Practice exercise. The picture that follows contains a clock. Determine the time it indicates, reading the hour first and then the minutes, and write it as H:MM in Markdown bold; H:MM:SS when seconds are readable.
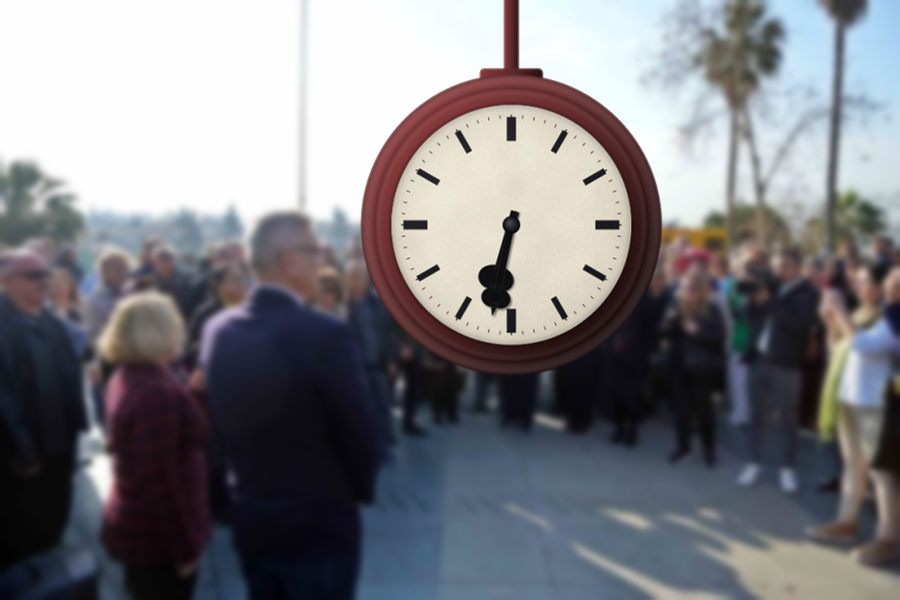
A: **6:32**
